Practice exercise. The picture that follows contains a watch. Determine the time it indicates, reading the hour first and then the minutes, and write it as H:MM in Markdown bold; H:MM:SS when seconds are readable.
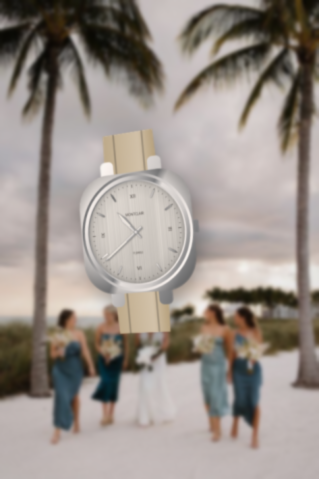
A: **10:39**
